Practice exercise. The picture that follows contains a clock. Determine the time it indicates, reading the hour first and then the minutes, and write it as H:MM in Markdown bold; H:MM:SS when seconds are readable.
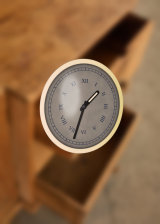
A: **1:33**
